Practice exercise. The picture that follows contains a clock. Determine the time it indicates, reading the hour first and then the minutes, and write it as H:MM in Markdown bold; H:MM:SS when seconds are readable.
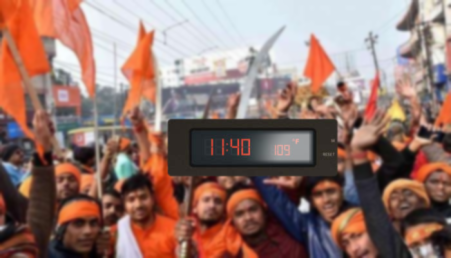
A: **11:40**
